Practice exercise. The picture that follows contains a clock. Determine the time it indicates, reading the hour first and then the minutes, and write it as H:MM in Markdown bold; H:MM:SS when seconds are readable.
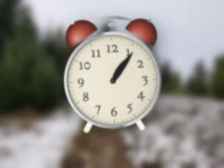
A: **1:06**
